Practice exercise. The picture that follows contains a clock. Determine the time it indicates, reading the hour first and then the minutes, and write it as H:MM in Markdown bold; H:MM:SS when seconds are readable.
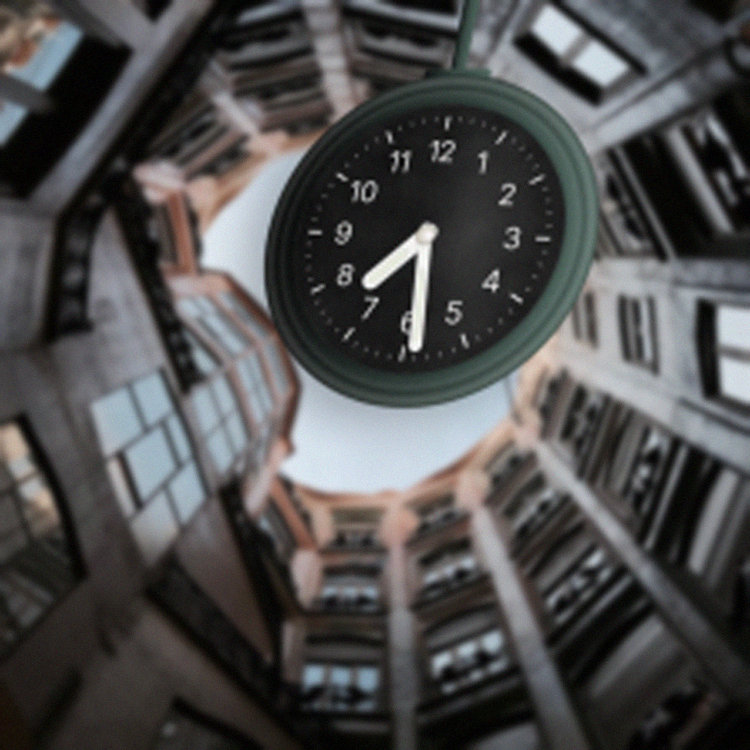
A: **7:29**
